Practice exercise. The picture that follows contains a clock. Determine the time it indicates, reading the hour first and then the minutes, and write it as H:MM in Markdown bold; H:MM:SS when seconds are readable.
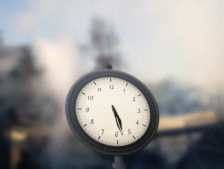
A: **5:28**
